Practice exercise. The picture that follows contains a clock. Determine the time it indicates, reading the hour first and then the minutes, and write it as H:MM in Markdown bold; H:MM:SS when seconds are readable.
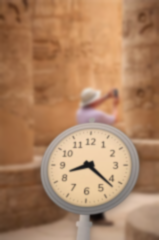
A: **8:22**
